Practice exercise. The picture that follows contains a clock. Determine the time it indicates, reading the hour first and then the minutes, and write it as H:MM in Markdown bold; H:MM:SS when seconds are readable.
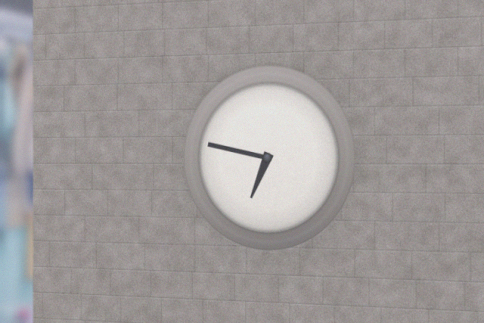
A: **6:47**
